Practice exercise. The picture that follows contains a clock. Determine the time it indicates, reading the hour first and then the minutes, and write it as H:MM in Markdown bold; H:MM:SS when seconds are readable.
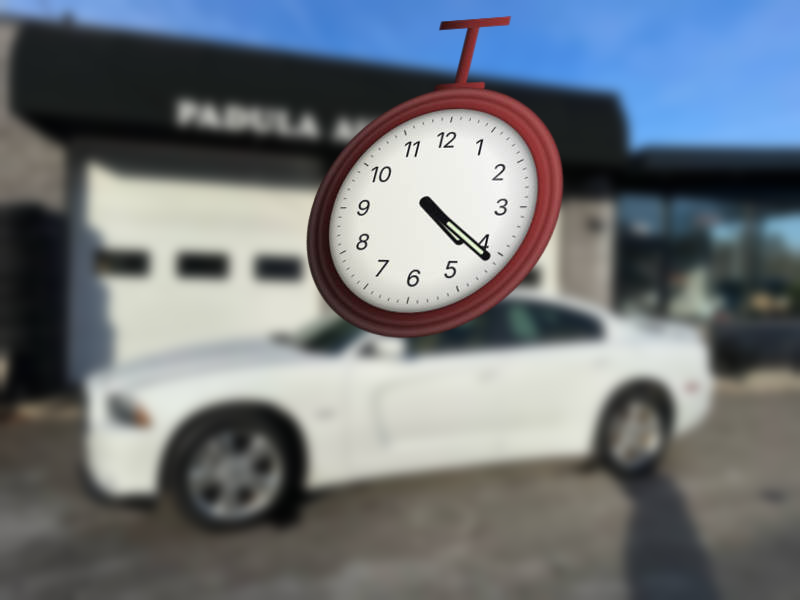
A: **4:21**
